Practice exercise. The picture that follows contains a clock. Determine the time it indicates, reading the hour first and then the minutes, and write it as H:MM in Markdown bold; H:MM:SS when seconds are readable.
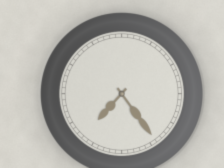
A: **7:24**
